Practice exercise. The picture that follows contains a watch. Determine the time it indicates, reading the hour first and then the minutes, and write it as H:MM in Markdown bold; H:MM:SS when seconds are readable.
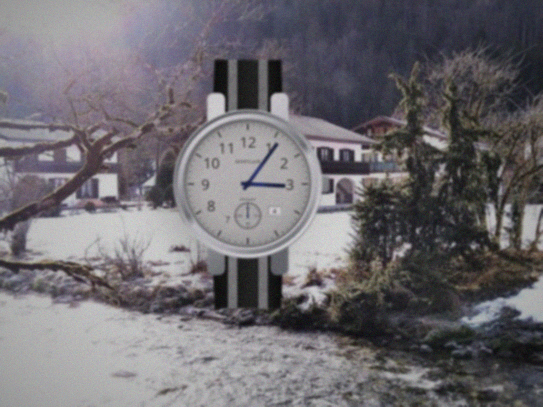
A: **3:06**
